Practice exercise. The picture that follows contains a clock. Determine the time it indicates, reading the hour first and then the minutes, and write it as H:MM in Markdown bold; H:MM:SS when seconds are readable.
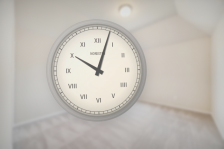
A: **10:03**
